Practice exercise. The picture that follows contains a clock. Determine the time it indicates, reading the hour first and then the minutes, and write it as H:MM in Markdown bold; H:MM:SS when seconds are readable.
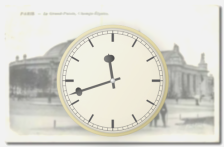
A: **11:42**
